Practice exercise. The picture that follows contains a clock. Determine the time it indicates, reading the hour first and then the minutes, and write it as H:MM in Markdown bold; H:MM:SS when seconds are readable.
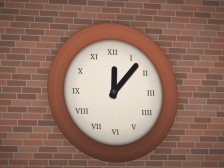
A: **12:07**
